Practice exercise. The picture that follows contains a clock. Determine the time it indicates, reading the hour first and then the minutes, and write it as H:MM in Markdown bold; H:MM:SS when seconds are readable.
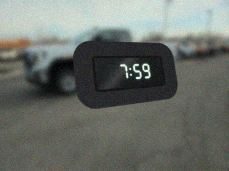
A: **7:59**
